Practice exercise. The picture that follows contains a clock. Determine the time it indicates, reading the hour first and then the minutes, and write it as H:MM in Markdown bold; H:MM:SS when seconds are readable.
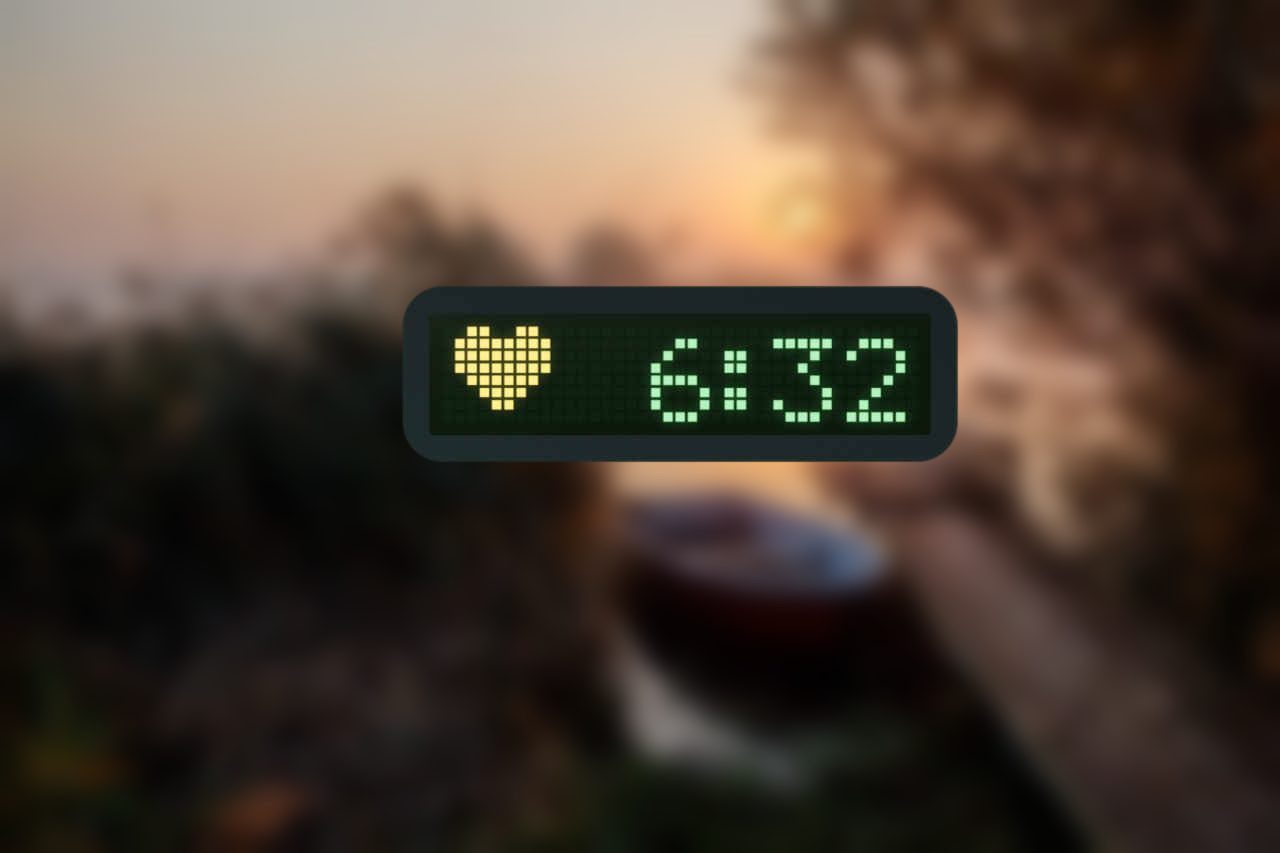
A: **6:32**
